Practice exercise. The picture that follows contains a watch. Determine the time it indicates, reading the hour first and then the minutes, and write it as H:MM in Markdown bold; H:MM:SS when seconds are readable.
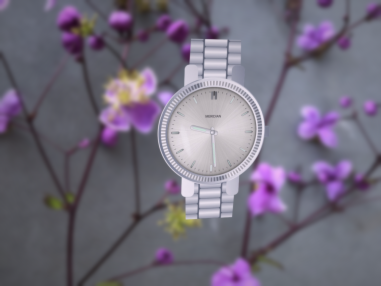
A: **9:29**
